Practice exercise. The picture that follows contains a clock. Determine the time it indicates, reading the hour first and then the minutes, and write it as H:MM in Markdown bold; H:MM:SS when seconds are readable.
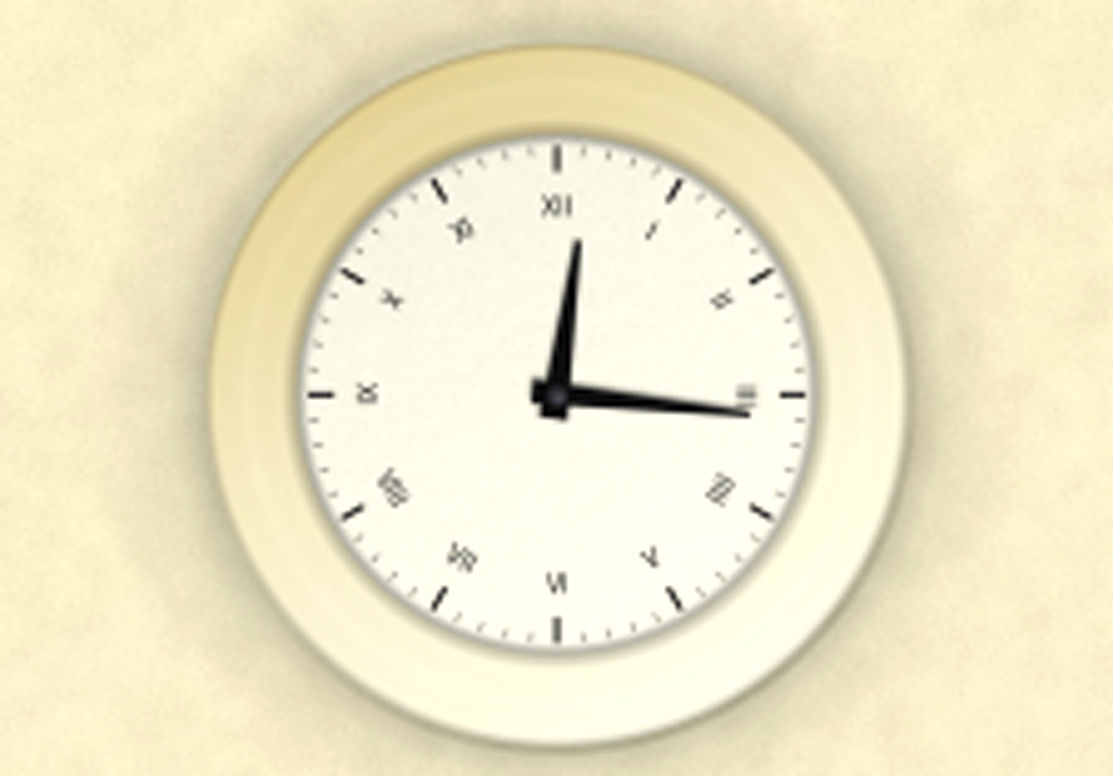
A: **12:16**
